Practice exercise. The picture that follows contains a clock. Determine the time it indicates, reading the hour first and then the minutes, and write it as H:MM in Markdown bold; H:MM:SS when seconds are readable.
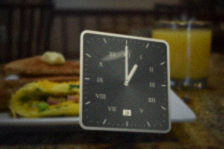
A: **1:00**
